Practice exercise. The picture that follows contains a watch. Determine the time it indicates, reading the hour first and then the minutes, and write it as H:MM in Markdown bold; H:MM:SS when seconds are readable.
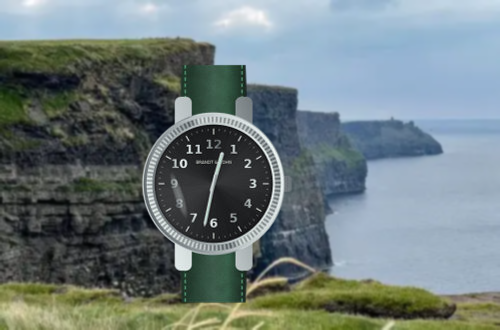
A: **12:32**
